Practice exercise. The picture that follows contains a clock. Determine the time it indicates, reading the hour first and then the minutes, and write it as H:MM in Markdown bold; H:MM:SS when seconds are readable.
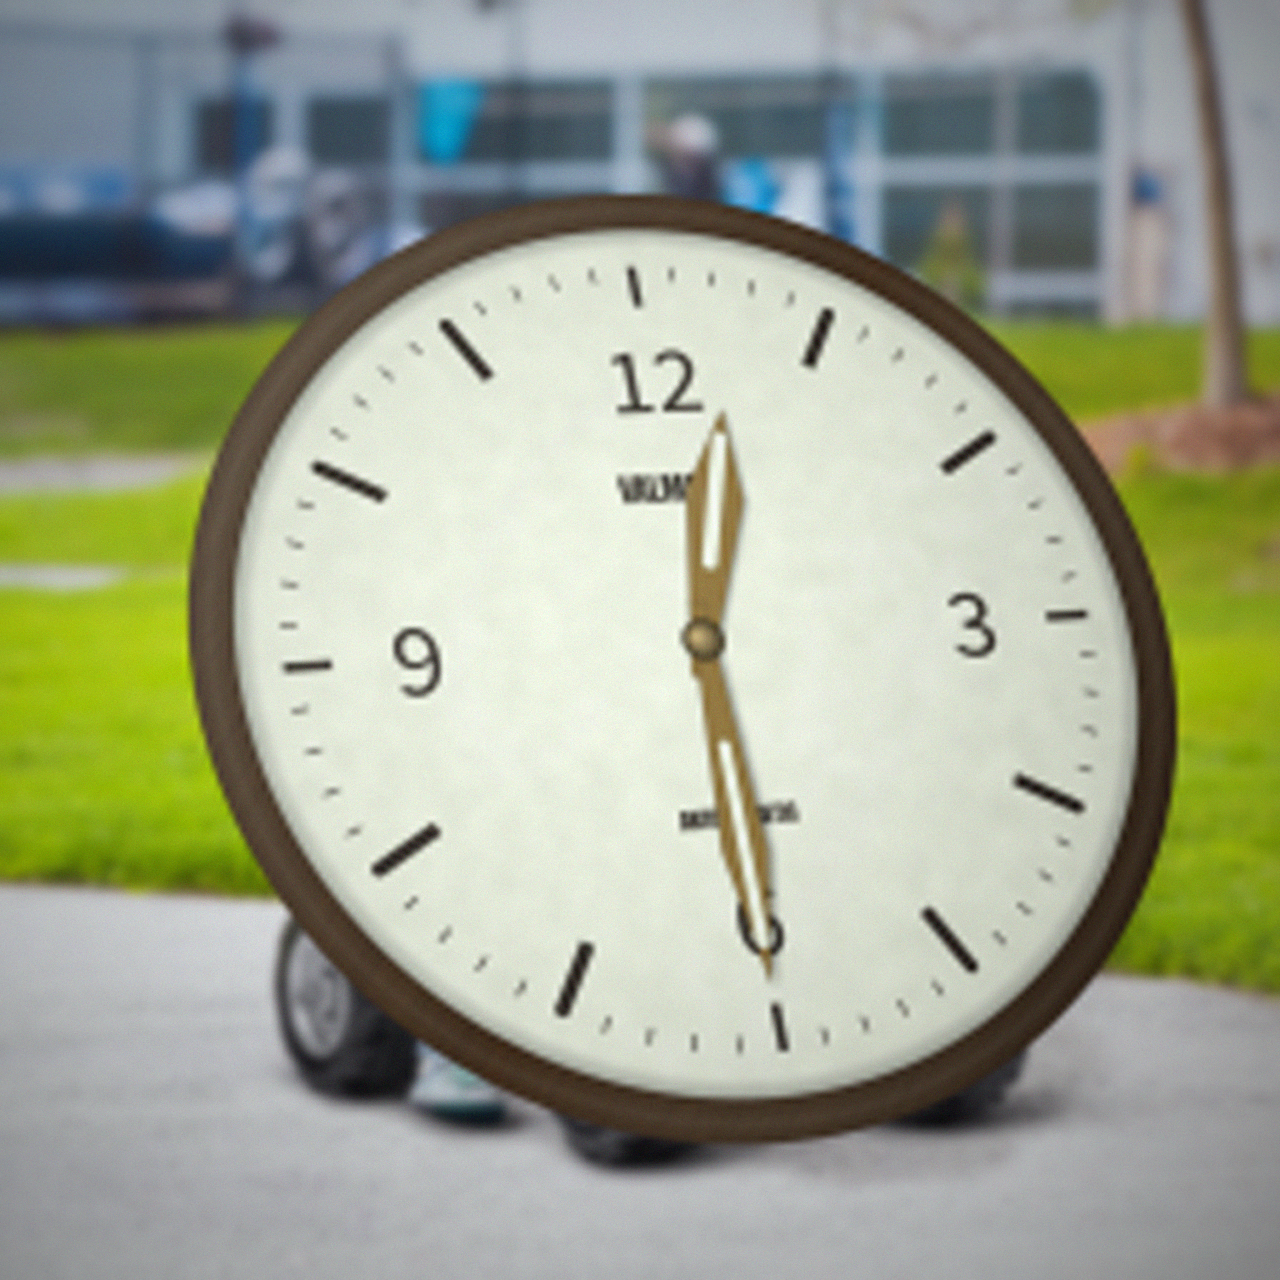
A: **12:30**
